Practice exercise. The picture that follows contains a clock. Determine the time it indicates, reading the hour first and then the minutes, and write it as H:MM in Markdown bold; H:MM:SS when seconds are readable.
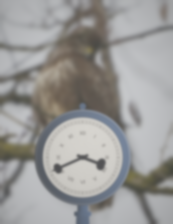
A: **3:41**
